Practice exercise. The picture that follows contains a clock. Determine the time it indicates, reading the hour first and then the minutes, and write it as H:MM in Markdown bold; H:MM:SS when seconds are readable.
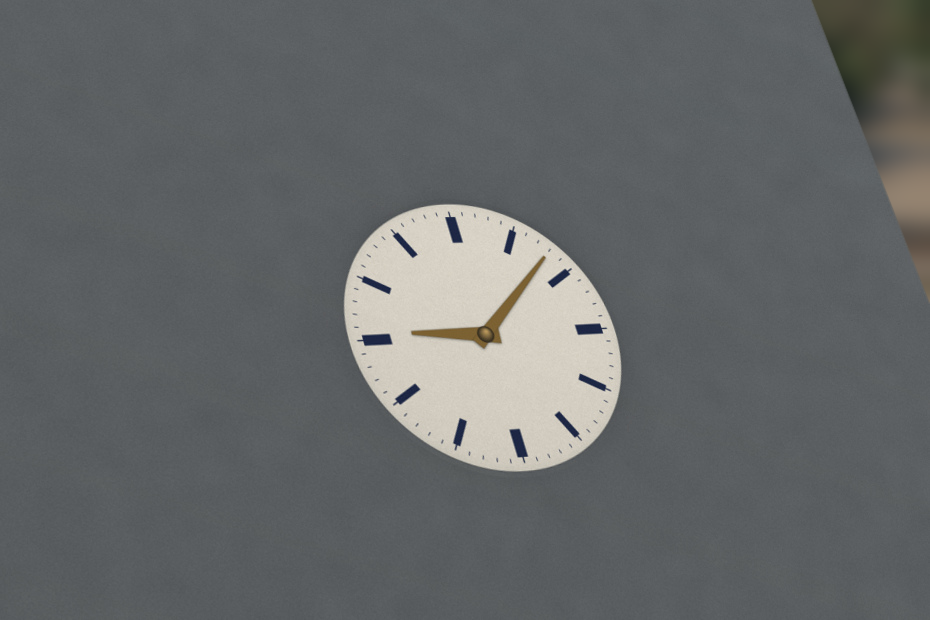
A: **9:08**
